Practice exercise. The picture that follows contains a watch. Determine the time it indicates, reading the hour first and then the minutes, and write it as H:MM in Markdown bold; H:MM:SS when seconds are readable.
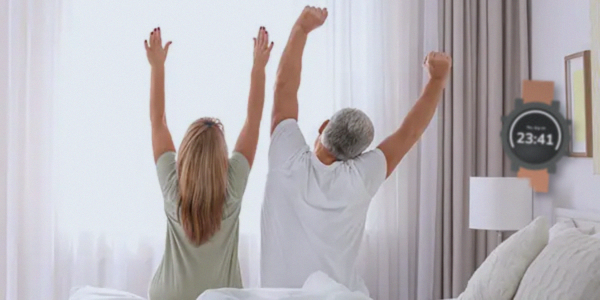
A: **23:41**
